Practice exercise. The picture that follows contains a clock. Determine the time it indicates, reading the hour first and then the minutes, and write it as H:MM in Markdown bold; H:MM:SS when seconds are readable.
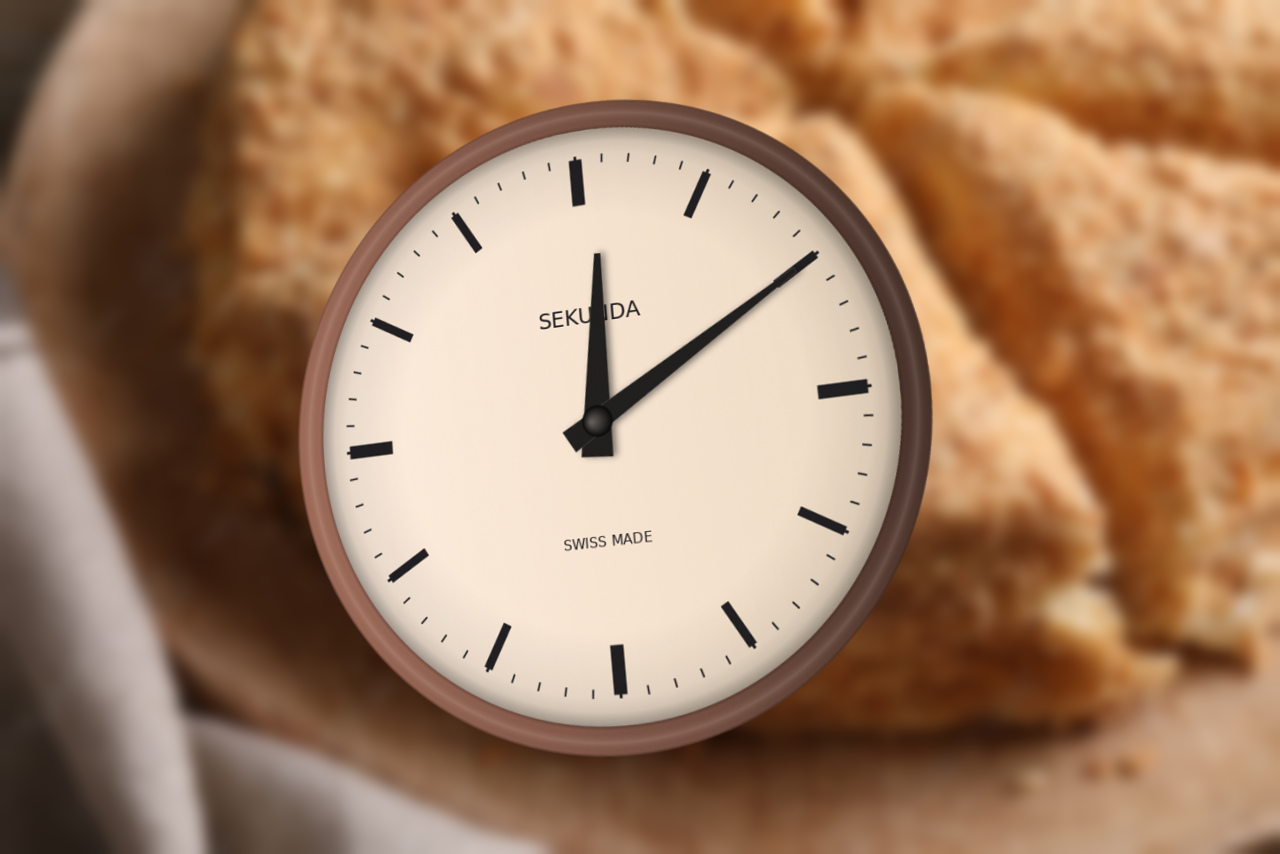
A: **12:10**
